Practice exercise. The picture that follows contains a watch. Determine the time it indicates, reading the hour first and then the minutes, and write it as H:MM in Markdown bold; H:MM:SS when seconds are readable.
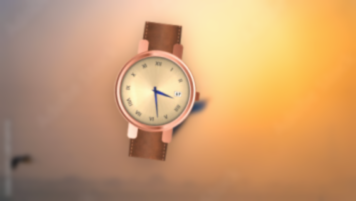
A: **3:28**
